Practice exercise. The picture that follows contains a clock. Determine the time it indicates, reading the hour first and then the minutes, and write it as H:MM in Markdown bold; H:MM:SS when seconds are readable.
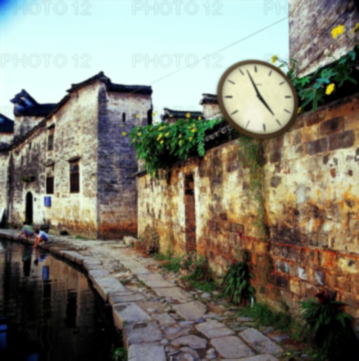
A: **4:57**
